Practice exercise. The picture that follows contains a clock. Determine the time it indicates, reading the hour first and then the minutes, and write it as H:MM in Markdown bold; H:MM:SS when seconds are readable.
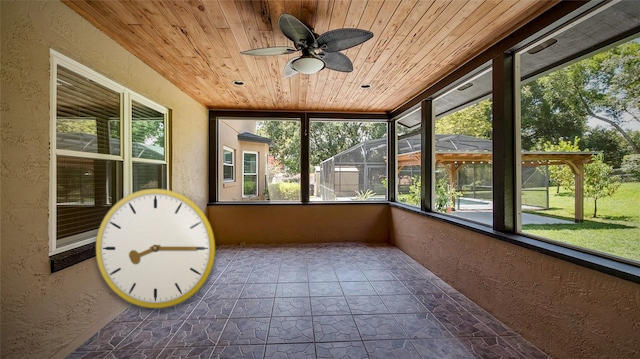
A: **8:15**
